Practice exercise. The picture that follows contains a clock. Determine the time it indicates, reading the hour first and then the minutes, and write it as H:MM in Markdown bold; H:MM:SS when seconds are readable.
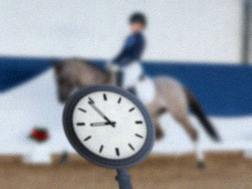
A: **8:54**
